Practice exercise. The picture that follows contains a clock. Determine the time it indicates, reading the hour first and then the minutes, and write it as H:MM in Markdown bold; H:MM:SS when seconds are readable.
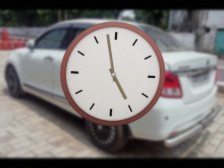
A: **4:58**
